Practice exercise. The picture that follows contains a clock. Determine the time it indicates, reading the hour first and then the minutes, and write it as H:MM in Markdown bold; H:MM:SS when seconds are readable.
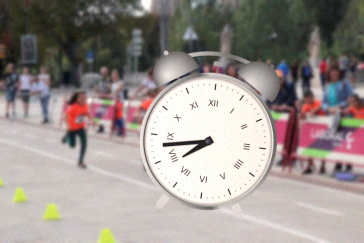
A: **7:43**
